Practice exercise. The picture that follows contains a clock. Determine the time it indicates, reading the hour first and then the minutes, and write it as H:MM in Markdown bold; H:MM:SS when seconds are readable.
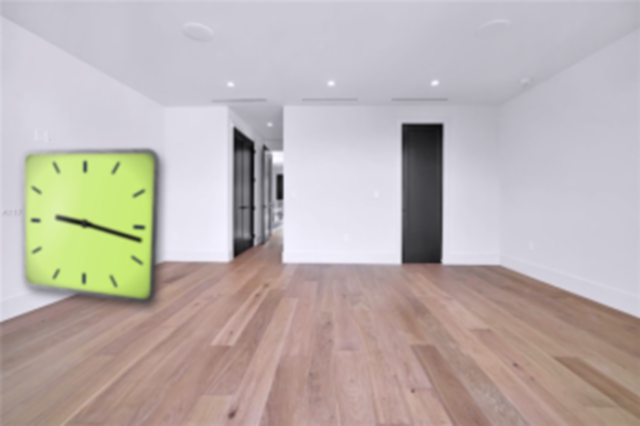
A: **9:17**
